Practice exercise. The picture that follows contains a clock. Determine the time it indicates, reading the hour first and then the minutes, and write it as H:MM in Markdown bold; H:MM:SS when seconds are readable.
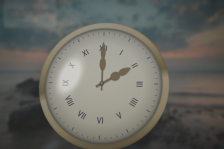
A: **2:00**
